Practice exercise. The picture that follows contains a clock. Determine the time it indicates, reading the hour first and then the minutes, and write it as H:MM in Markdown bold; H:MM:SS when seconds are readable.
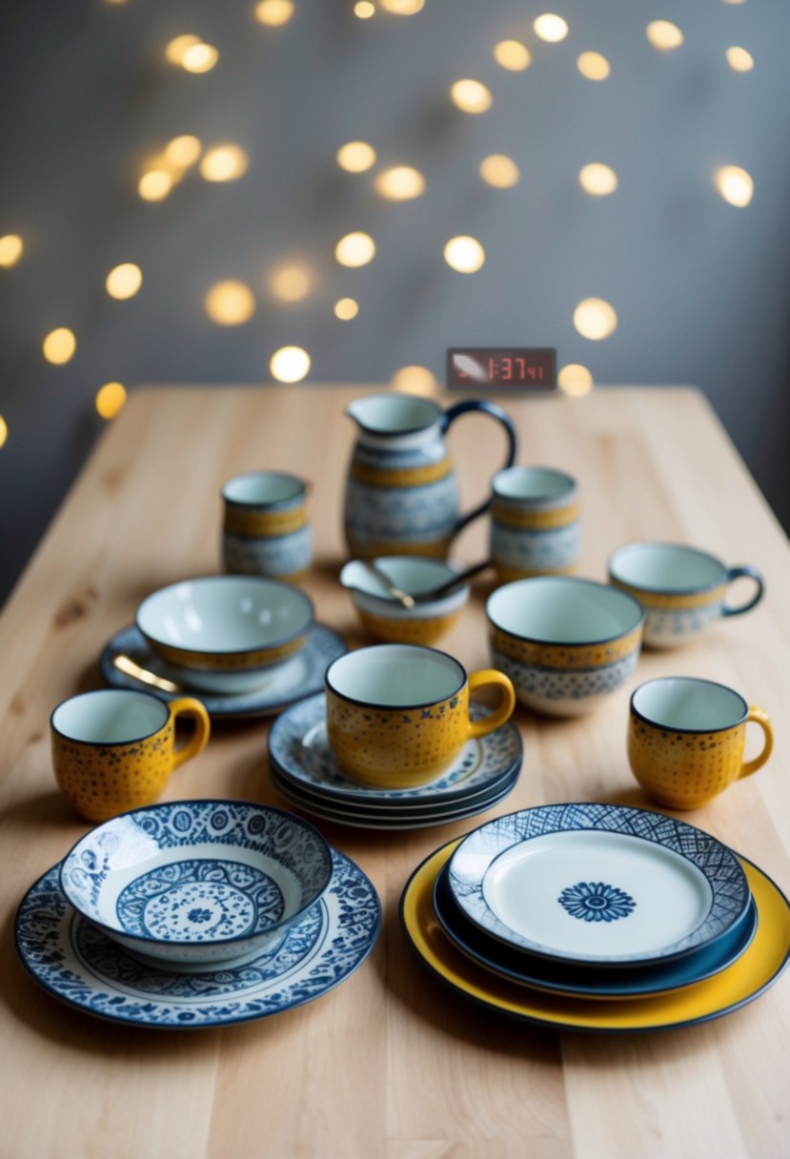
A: **1:37**
